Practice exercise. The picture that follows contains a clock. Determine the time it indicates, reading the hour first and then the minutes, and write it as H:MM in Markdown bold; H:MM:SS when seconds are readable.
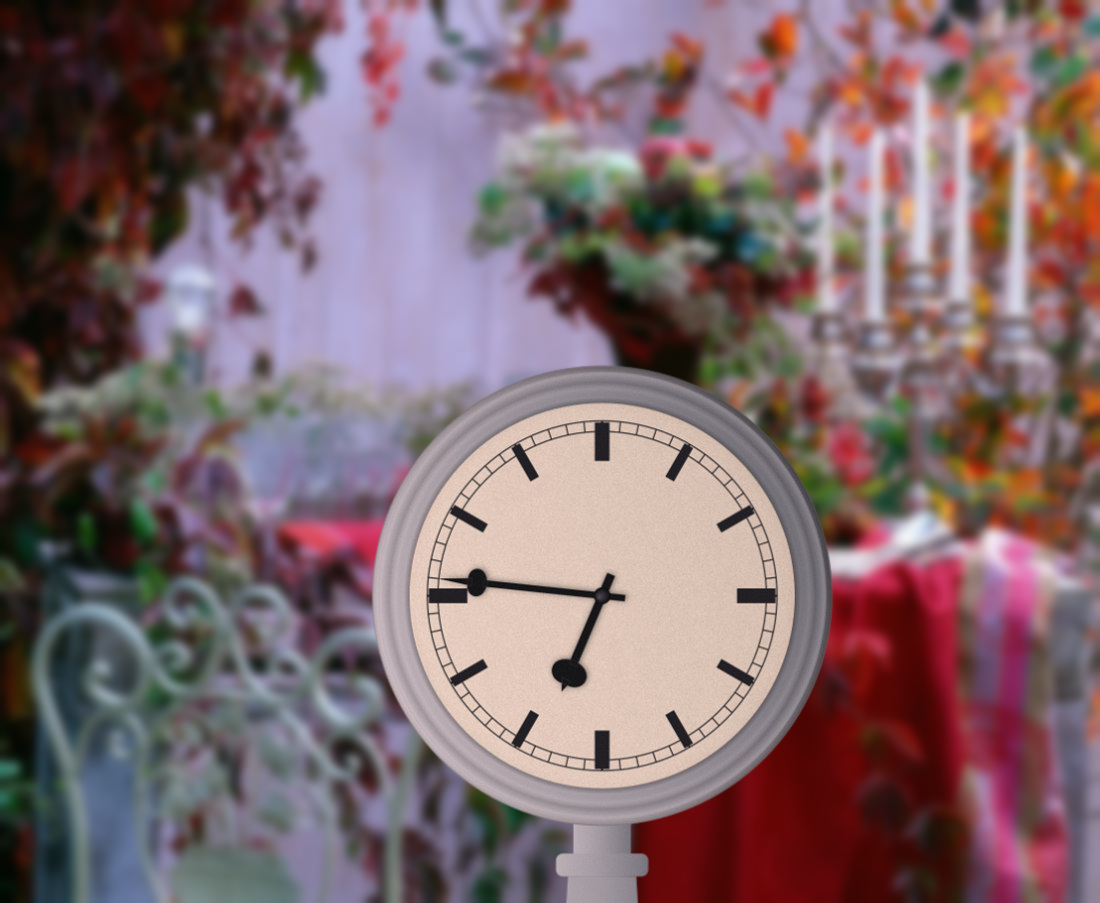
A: **6:46**
